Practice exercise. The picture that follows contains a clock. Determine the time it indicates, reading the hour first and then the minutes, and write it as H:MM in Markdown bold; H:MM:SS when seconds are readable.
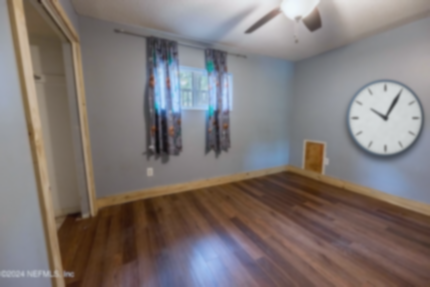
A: **10:05**
